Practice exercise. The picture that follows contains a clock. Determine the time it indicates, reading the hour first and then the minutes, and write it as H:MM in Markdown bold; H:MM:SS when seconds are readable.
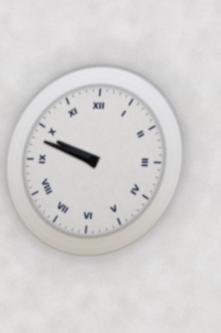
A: **9:48**
